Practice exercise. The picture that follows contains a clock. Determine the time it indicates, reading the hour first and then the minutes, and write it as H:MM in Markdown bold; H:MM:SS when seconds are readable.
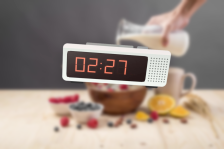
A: **2:27**
